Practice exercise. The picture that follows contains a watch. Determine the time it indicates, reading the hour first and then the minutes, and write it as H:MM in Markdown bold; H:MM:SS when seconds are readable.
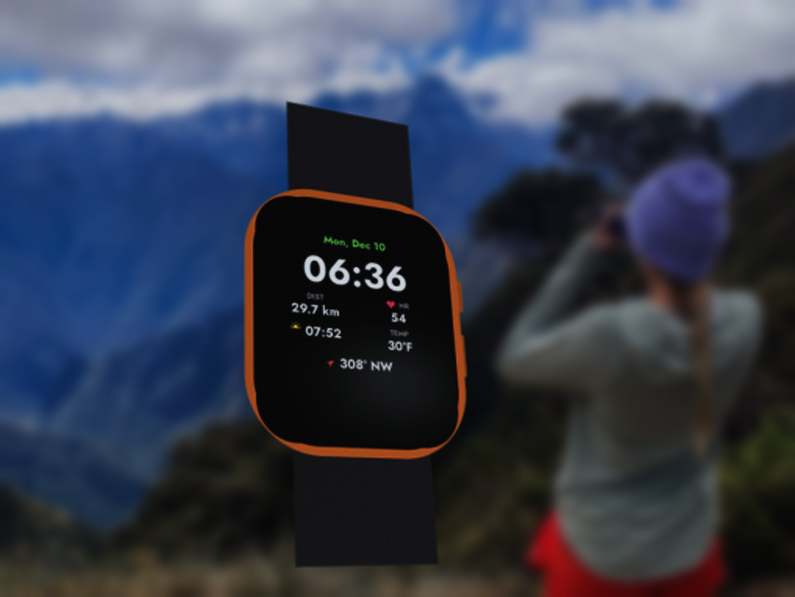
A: **6:36**
